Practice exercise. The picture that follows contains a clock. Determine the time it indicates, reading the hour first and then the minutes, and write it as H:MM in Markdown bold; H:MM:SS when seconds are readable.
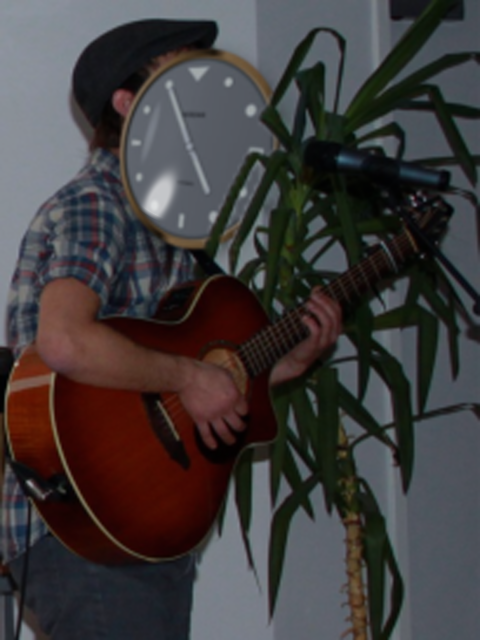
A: **4:55**
